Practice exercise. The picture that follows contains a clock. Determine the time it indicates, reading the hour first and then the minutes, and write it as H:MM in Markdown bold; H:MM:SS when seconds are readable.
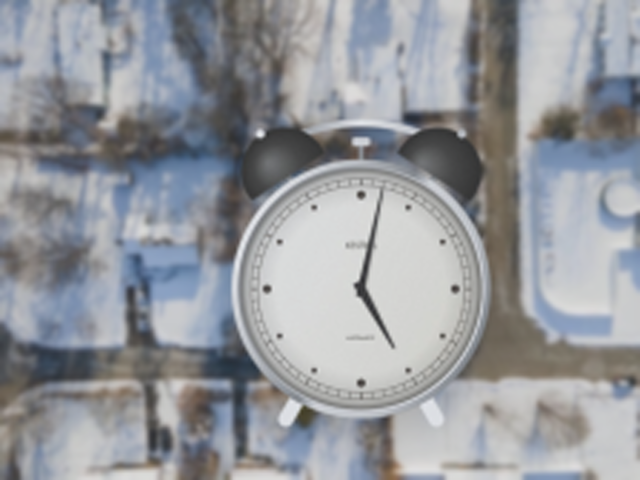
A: **5:02**
